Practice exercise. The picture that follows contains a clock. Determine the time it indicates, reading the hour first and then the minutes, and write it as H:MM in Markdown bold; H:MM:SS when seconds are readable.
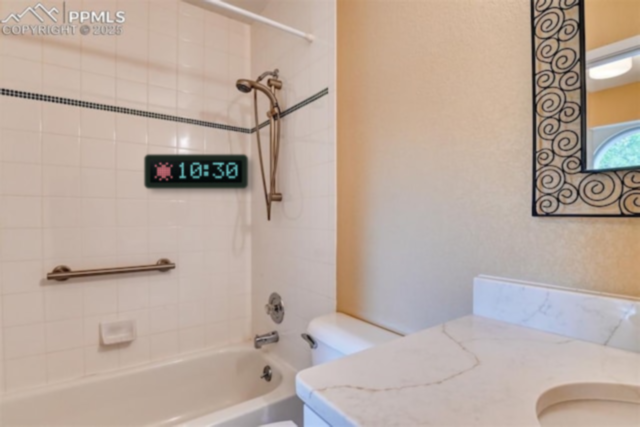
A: **10:30**
